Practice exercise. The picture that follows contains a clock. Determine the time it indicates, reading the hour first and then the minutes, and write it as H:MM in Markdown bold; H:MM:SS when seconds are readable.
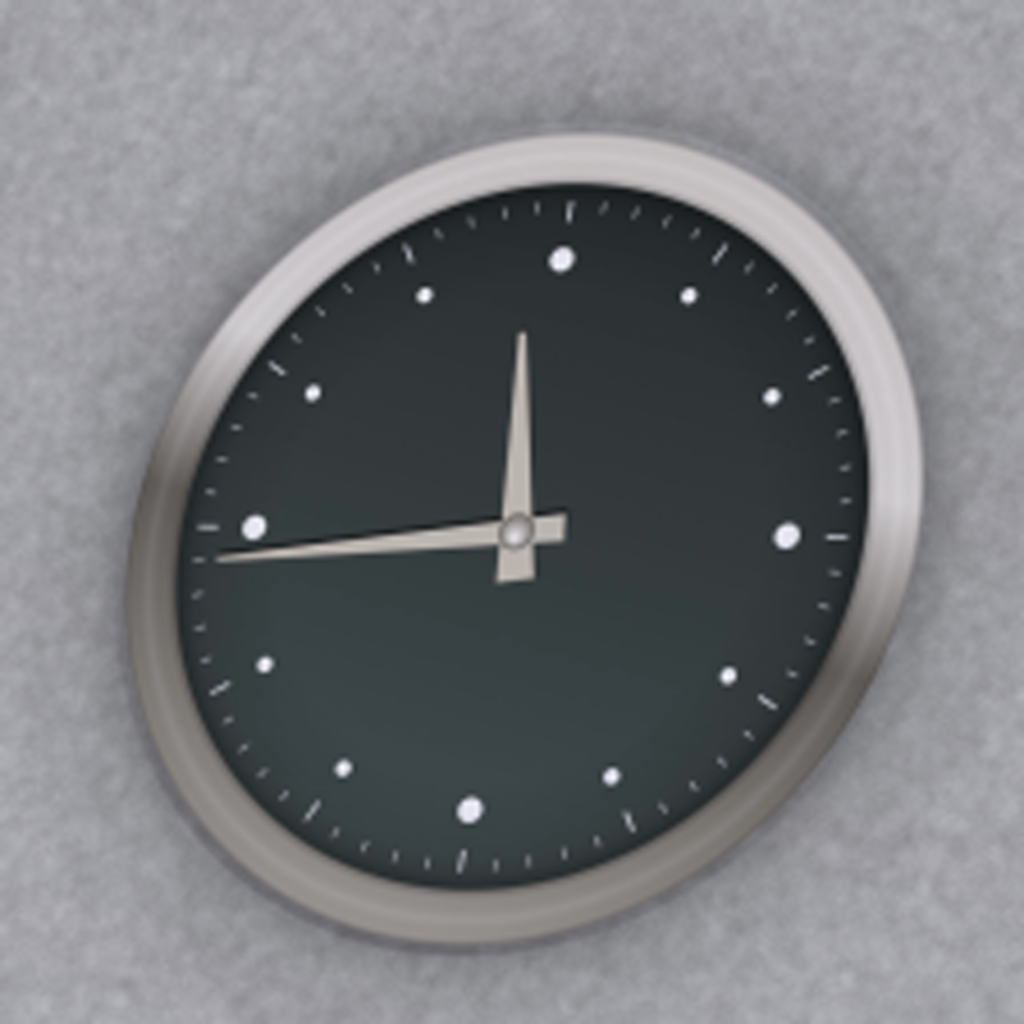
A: **11:44**
